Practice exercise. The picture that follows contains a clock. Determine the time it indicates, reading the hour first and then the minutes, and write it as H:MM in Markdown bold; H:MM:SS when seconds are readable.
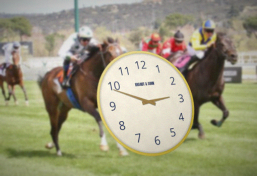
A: **2:49**
